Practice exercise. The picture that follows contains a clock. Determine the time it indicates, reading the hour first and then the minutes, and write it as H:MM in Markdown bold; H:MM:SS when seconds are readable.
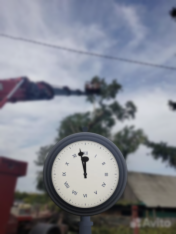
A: **11:58**
